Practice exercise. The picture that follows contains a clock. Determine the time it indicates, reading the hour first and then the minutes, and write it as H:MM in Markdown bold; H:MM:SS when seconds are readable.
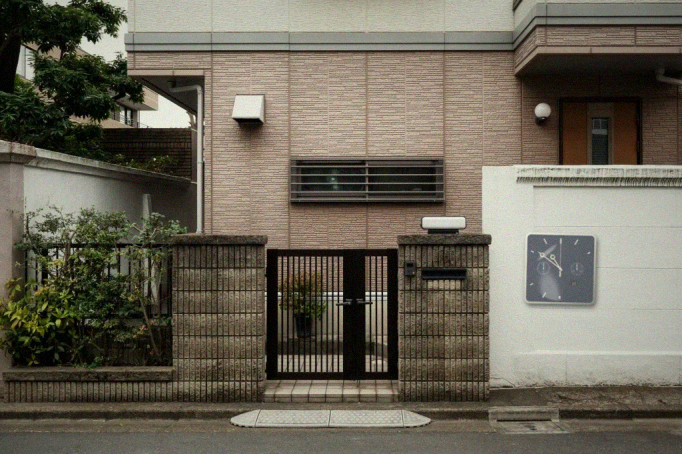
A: **10:51**
